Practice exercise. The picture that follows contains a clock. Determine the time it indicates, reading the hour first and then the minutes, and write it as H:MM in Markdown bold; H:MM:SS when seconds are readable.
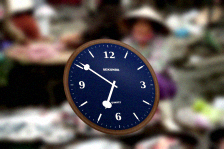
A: **6:51**
